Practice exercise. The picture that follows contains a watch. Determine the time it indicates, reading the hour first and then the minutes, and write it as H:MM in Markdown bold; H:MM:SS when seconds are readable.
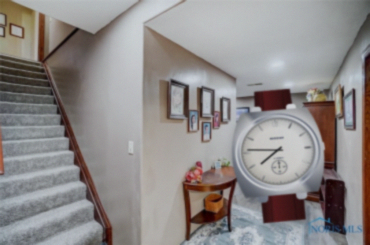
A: **7:46**
